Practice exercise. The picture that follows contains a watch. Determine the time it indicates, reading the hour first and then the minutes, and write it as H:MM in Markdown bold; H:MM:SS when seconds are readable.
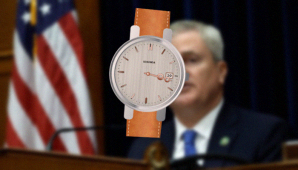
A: **3:17**
